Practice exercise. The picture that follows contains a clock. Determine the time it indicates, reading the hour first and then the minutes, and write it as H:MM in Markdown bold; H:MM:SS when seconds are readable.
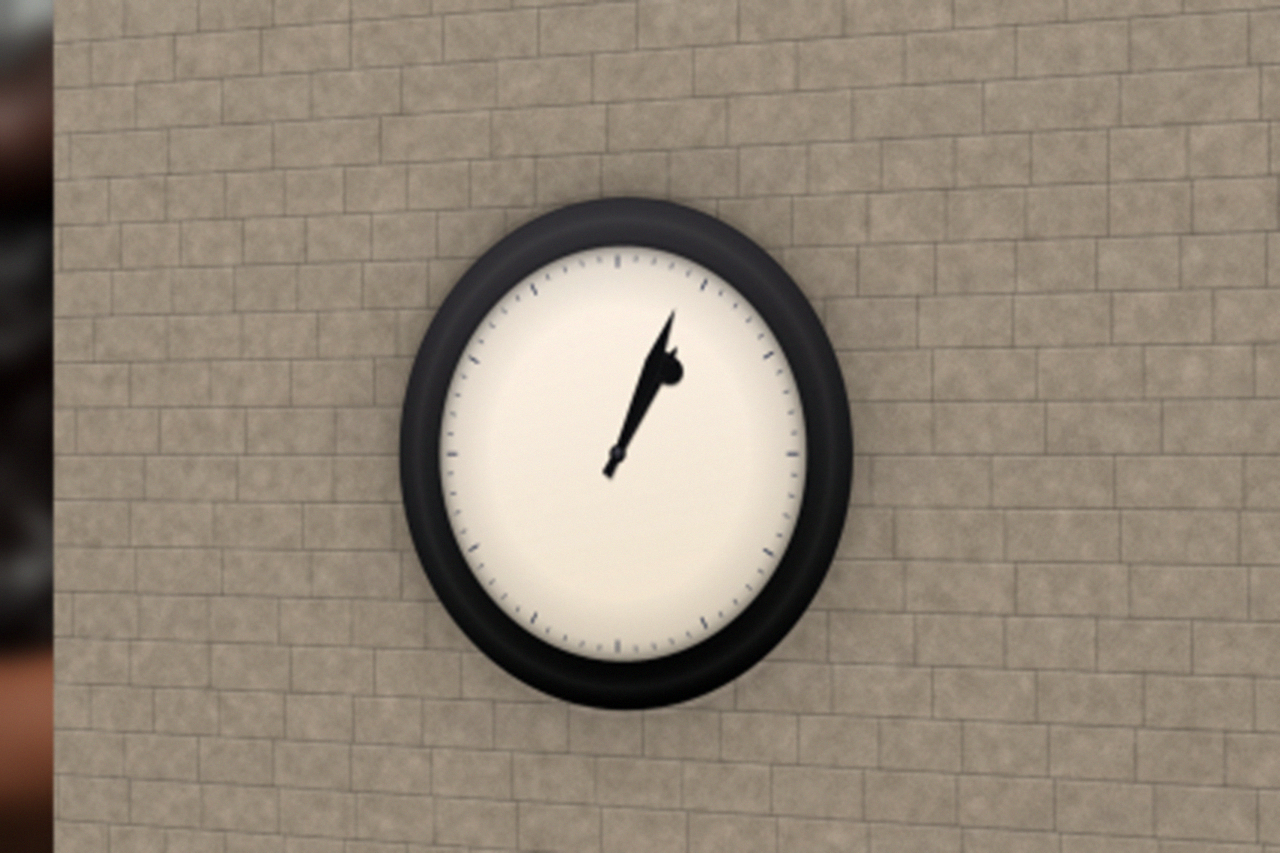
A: **1:04**
